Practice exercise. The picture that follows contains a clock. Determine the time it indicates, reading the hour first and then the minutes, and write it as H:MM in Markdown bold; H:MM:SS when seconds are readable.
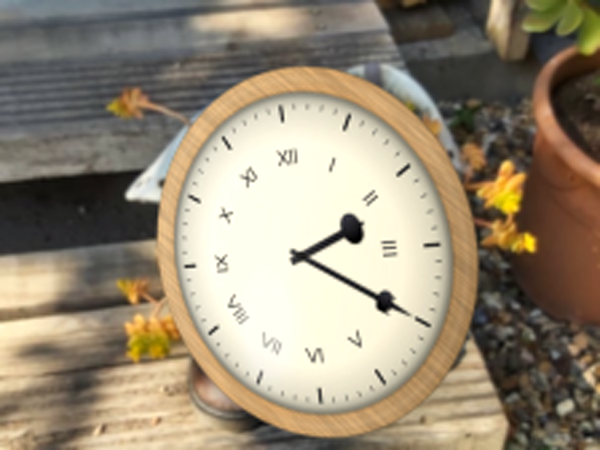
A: **2:20**
